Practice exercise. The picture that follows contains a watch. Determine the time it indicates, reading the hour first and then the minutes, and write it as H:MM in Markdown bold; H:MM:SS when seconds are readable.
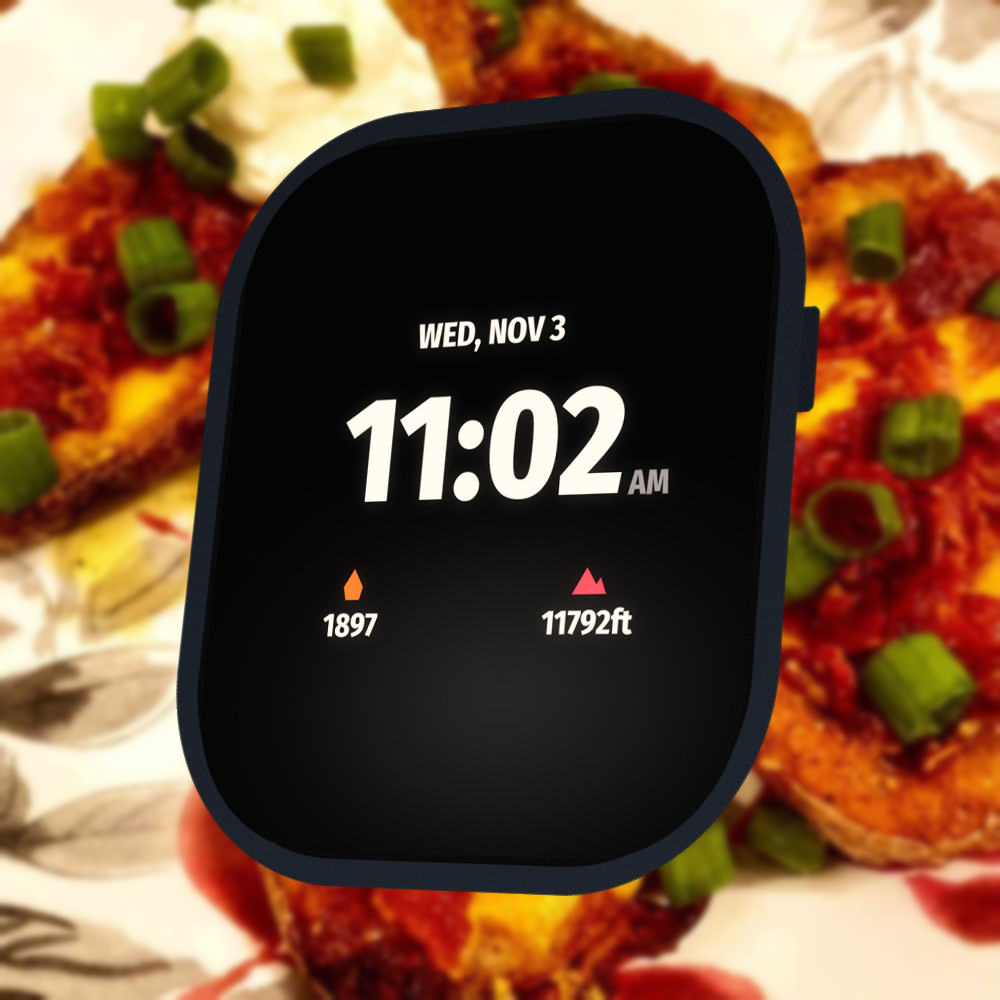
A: **11:02**
